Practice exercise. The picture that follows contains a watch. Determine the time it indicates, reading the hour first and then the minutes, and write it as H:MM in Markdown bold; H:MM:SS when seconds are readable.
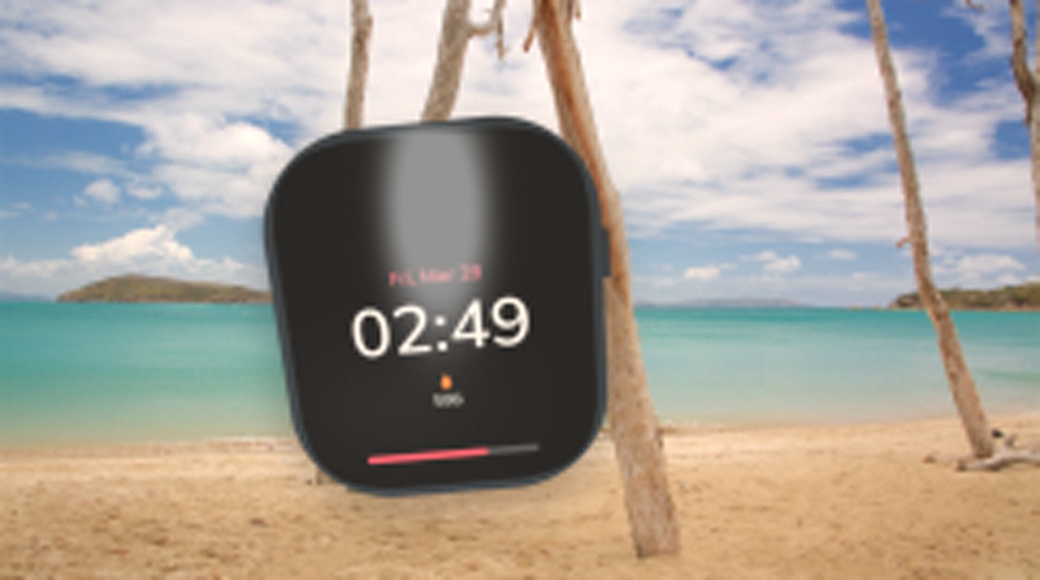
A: **2:49**
